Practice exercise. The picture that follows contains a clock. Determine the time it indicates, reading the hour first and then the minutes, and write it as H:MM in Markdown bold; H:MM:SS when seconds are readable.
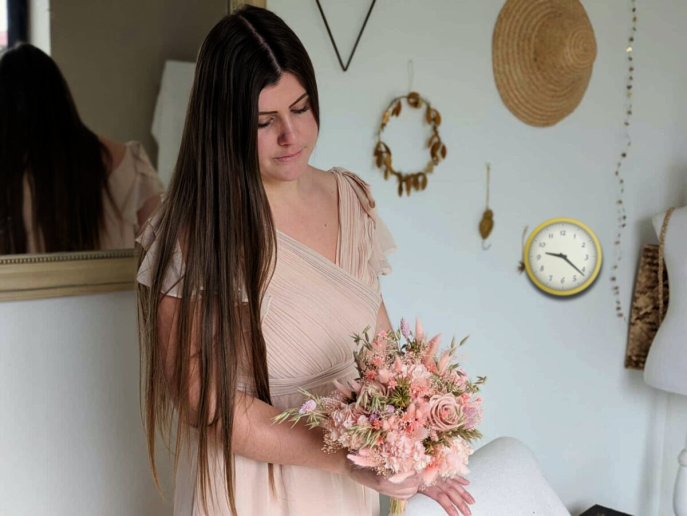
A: **9:22**
